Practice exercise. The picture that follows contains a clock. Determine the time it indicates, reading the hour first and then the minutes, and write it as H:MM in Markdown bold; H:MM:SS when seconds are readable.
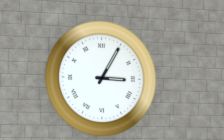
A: **3:05**
